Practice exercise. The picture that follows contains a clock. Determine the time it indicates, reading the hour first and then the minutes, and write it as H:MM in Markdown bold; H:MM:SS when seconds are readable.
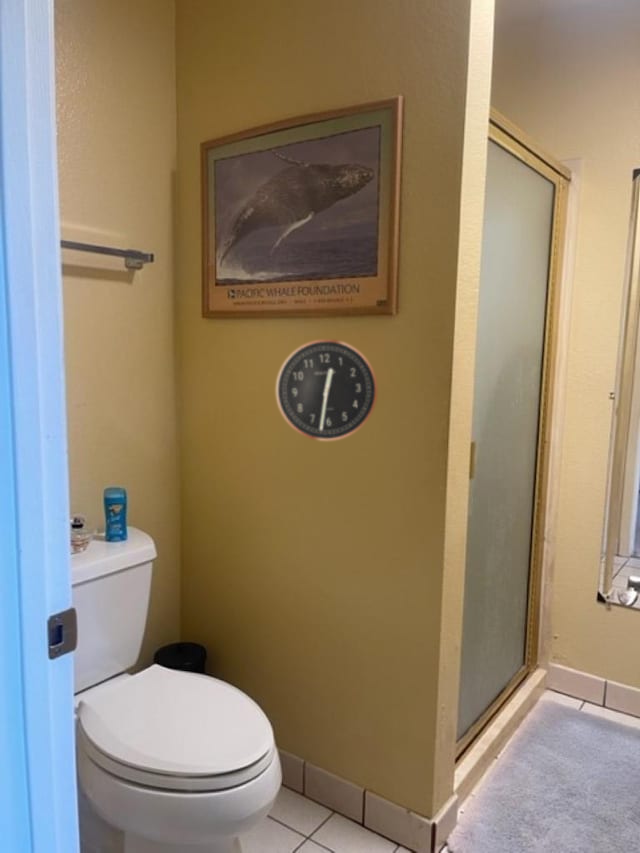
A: **12:32**
